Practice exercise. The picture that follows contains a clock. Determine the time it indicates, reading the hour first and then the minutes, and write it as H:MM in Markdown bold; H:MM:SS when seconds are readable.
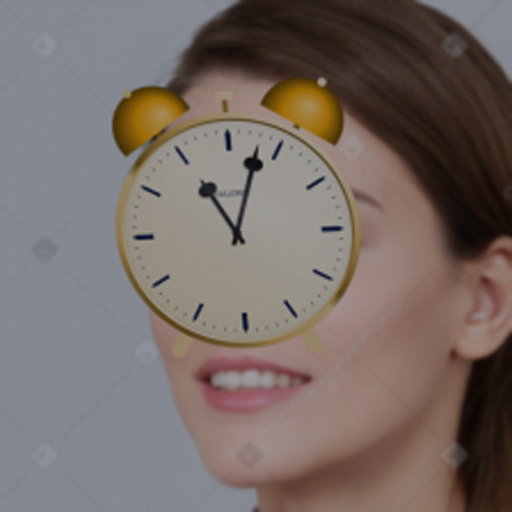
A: **11:03**
